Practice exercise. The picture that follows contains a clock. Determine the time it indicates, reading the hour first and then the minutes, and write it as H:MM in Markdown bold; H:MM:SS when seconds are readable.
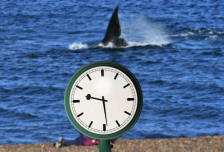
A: **9:29**
